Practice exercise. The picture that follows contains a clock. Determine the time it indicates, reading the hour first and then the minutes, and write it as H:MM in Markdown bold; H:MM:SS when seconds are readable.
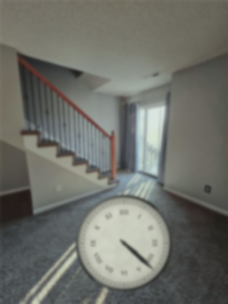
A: **4:22**
